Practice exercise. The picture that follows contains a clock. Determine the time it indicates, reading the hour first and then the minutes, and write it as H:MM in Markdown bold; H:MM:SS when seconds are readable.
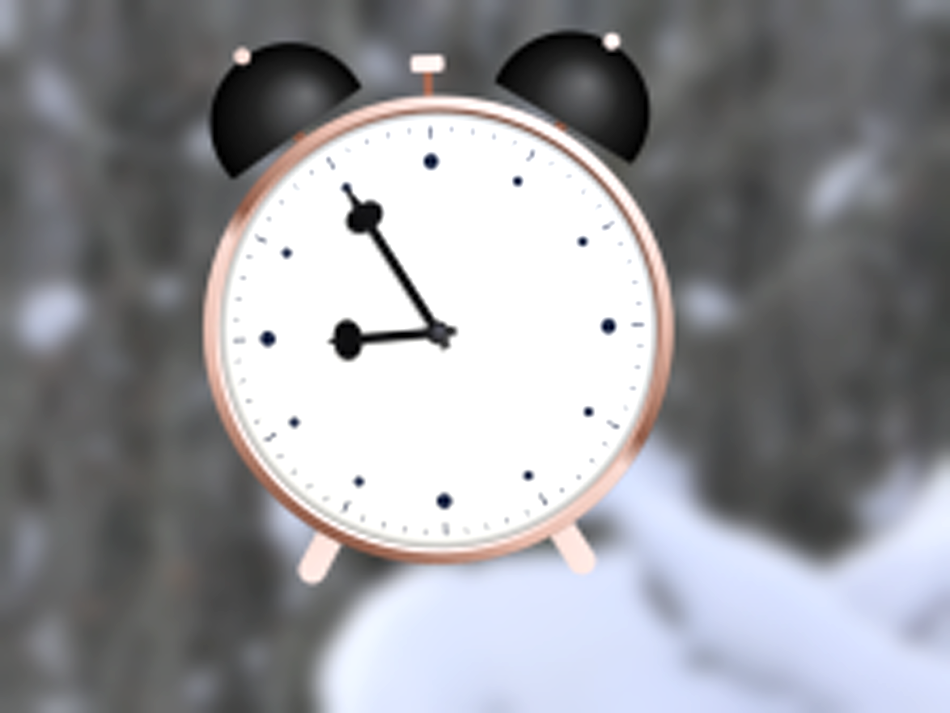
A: **8:55**
